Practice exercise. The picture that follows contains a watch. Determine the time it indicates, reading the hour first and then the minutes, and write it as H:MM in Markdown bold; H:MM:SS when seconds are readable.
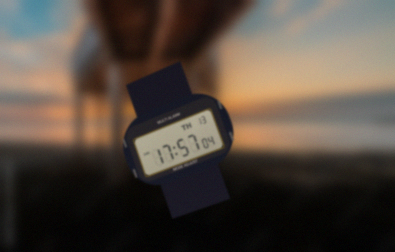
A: **17:57**
